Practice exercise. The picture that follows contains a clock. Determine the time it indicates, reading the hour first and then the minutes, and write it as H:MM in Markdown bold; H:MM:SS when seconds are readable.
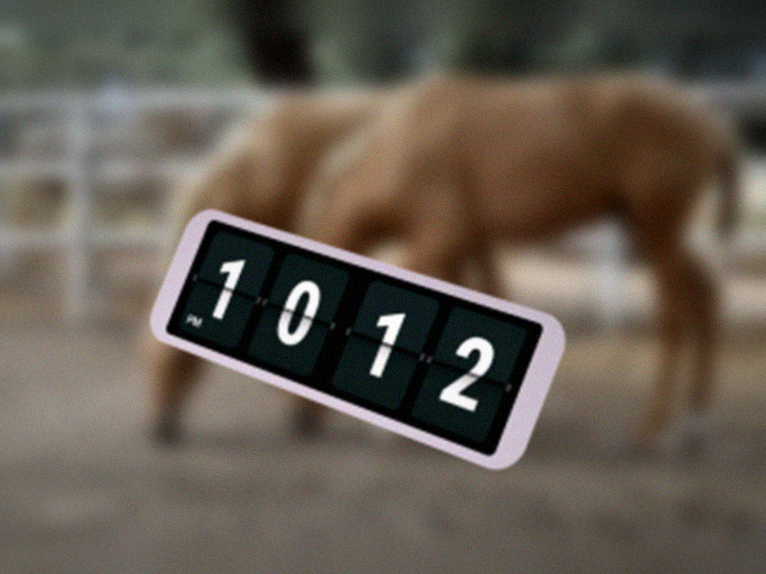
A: **10:12**
